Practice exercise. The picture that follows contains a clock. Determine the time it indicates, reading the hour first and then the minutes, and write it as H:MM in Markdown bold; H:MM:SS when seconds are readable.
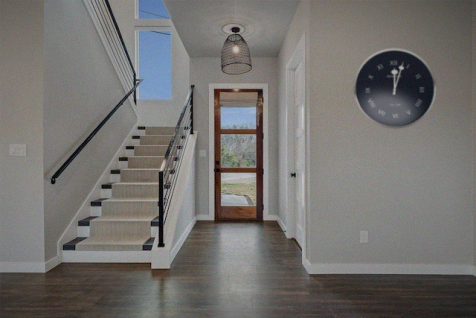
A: **12:03**
